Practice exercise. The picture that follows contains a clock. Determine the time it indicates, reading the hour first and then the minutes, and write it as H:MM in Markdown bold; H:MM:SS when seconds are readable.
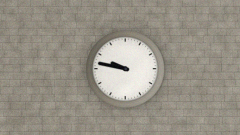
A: **9:47**
